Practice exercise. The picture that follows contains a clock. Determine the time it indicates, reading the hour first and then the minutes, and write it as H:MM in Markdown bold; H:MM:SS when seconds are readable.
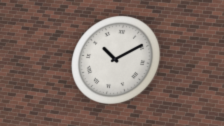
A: **10:09**
